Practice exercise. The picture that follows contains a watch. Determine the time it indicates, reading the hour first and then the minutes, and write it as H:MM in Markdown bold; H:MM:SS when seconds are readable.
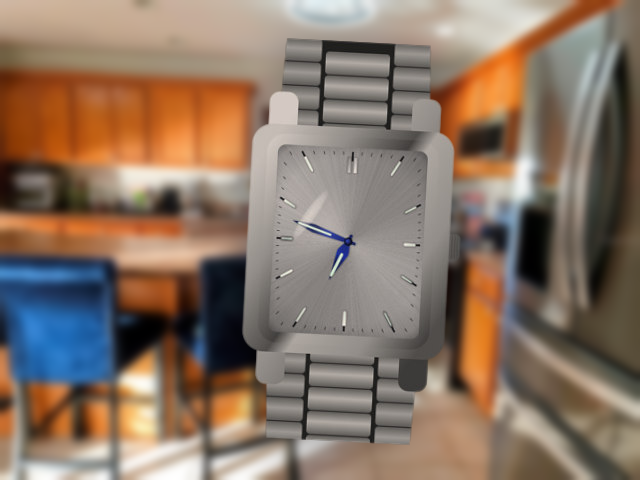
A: **6:48**
